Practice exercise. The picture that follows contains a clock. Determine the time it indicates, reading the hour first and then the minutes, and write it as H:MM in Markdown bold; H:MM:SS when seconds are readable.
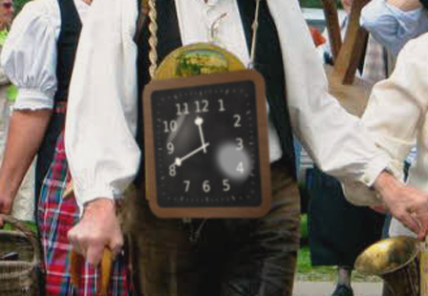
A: **11:41**
